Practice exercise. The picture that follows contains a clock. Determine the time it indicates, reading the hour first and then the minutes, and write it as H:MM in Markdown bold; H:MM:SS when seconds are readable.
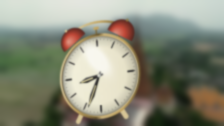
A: **8:34**
